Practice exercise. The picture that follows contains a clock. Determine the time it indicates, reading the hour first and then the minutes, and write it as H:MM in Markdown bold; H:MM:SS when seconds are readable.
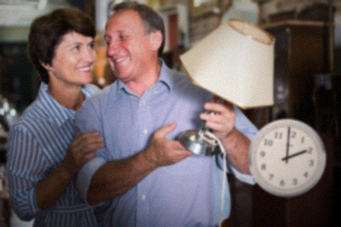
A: **1:59**
